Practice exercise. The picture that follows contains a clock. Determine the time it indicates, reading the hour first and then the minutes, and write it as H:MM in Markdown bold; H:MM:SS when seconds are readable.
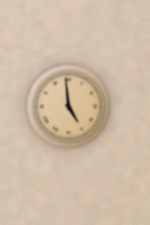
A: **4:59**
